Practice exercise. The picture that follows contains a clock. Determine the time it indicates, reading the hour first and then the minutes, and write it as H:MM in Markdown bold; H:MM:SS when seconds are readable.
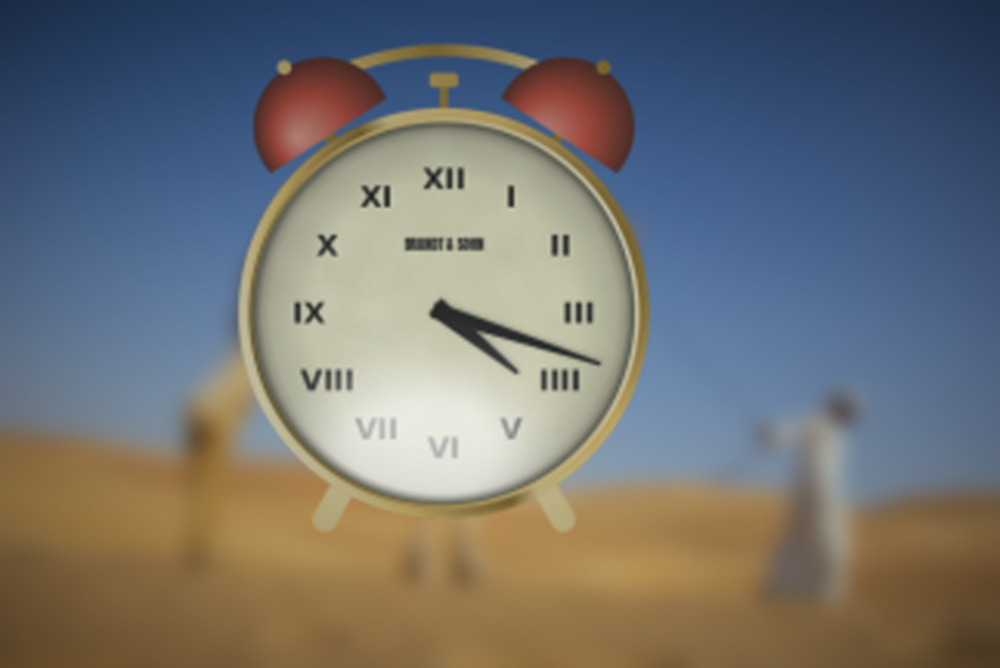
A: **4:18**
